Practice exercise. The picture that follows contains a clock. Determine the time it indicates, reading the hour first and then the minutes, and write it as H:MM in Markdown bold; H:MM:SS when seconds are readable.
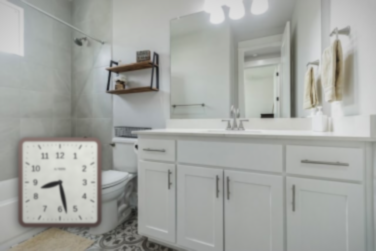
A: **8:28**
